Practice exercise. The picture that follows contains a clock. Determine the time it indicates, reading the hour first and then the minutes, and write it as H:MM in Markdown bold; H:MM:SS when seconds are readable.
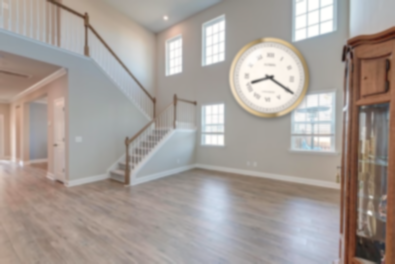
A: **8:20**
